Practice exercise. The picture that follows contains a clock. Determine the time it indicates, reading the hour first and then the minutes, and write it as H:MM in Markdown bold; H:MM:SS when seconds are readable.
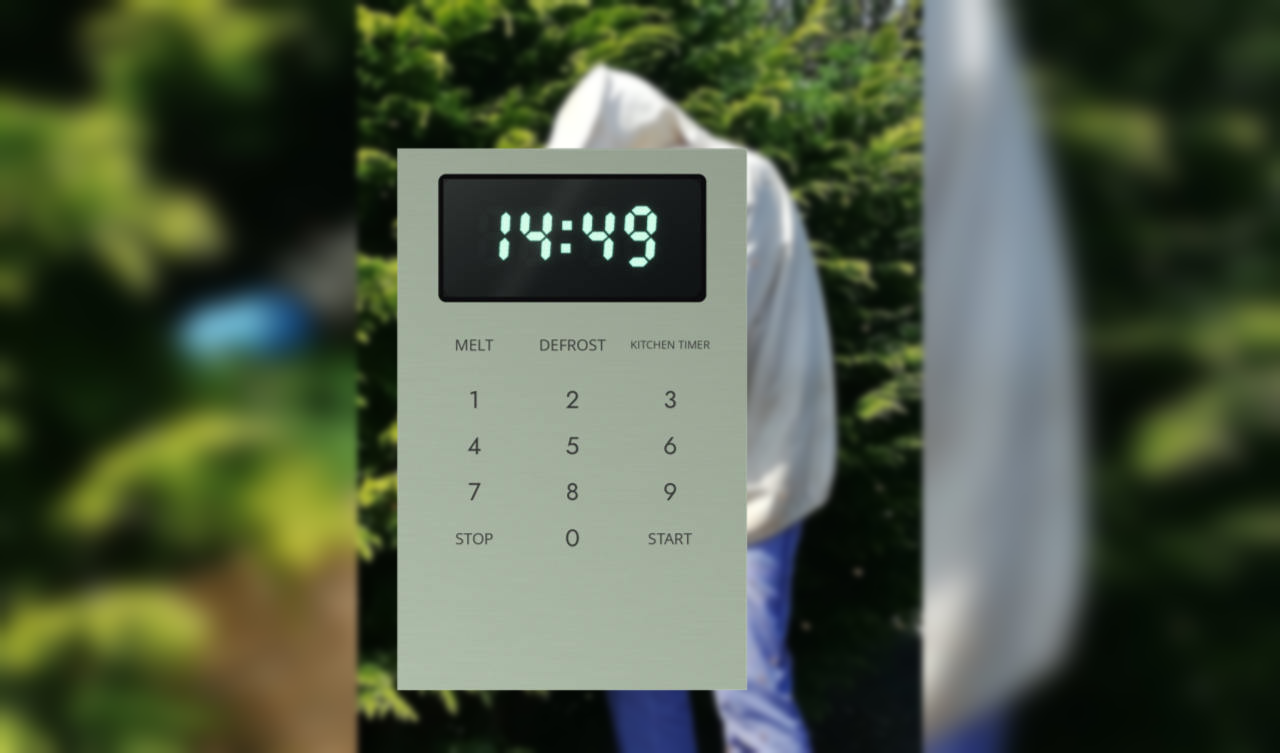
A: **14:49**
